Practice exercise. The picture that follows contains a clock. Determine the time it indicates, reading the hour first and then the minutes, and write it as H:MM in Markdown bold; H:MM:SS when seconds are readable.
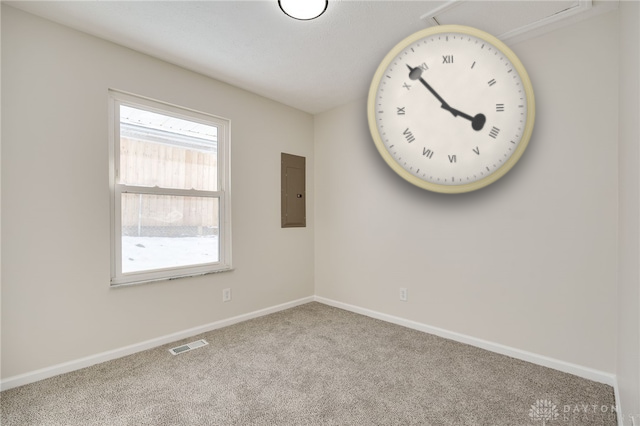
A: **3:53**
